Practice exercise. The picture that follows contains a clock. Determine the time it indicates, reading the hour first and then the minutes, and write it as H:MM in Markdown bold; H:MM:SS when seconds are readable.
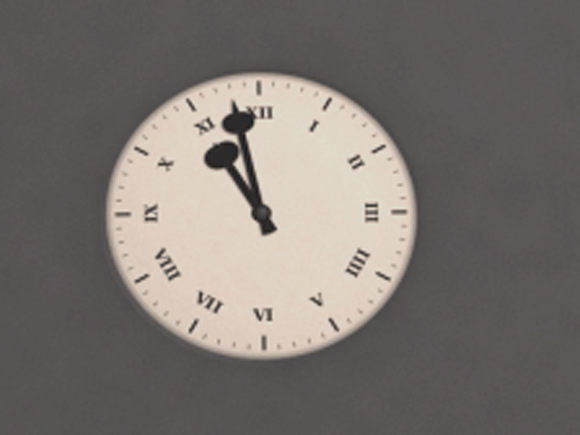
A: **10:58**
